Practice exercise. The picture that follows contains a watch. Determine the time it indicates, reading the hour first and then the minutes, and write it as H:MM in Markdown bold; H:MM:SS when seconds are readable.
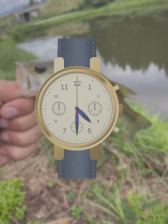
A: **4:30**
